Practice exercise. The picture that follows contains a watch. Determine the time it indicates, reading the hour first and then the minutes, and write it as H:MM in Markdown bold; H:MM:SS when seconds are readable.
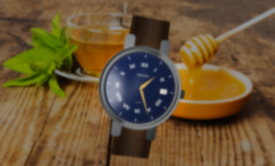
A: **1:26**
